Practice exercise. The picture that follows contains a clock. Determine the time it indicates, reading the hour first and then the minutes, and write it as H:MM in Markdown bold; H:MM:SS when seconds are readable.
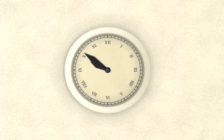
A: **9:51**
